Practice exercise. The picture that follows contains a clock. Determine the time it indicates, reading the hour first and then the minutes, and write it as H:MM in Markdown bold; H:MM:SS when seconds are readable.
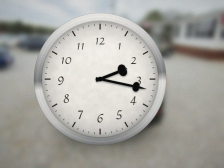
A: **2:17**
